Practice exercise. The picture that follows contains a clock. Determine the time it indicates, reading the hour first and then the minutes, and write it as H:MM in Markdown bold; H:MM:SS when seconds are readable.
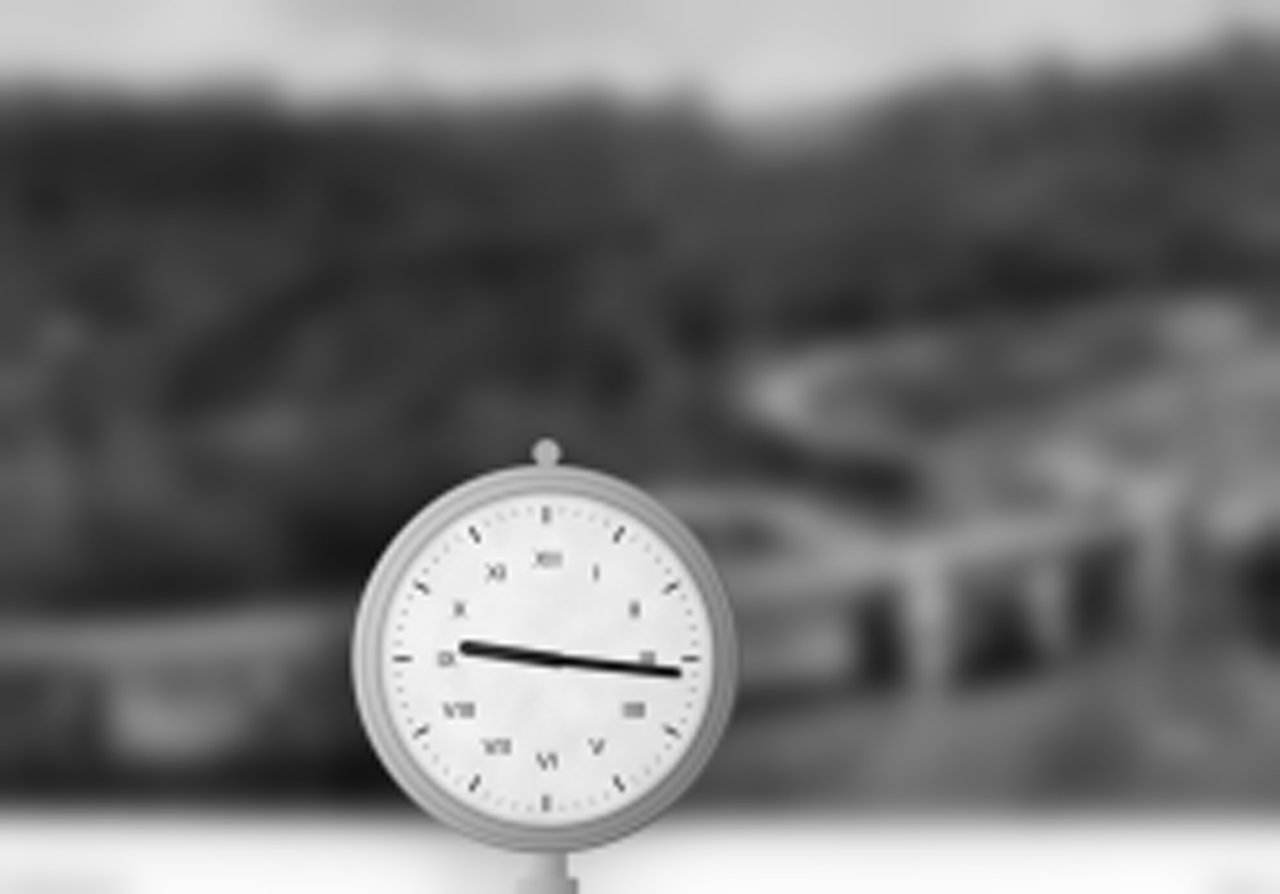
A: **9:16**
